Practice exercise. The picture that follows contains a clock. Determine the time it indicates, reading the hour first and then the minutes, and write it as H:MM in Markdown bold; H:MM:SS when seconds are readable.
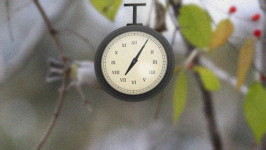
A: **7:05**
